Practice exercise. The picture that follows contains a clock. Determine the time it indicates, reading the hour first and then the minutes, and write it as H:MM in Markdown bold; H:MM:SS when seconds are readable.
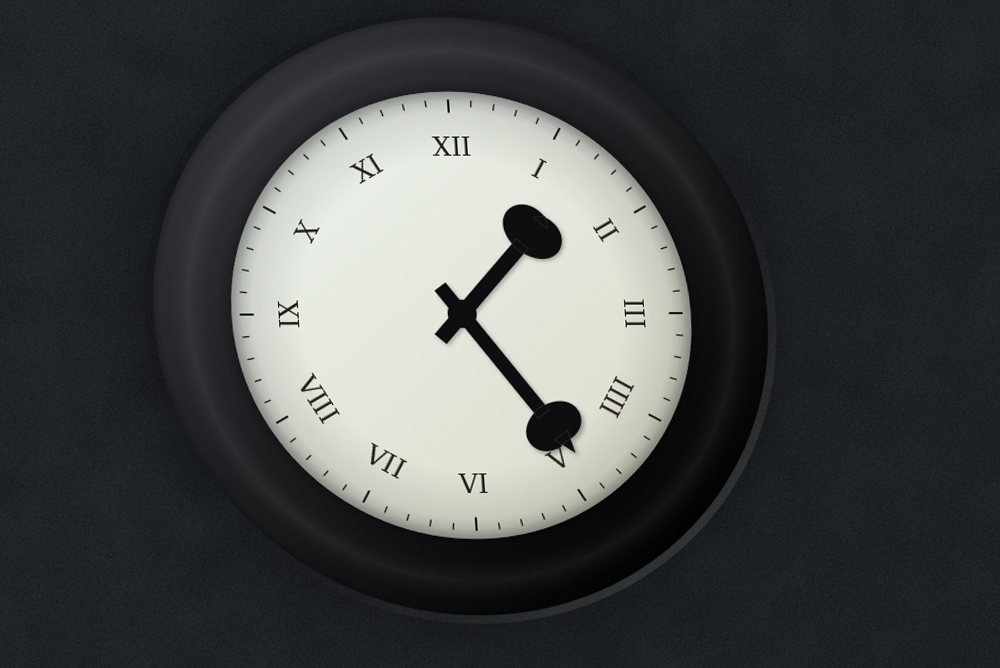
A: **1:24**
